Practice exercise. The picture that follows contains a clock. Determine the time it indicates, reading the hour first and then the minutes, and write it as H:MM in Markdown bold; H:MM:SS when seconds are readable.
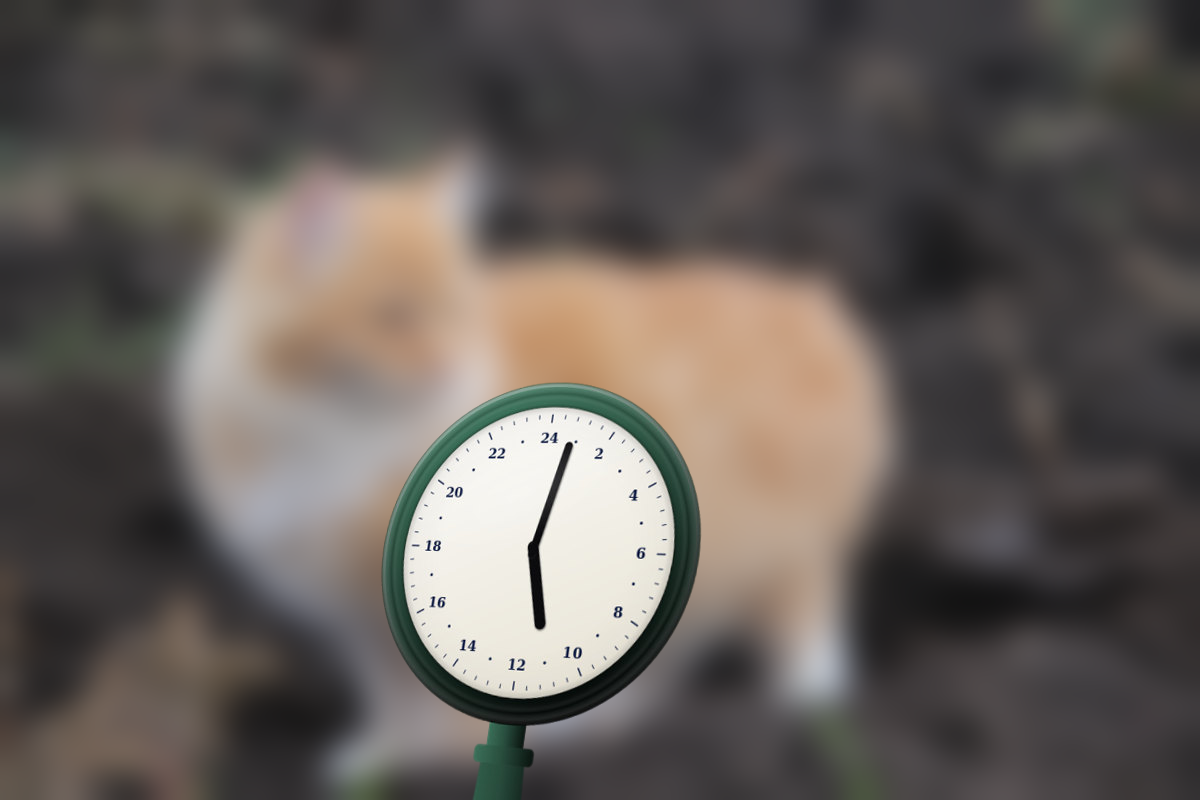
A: **11:02**
